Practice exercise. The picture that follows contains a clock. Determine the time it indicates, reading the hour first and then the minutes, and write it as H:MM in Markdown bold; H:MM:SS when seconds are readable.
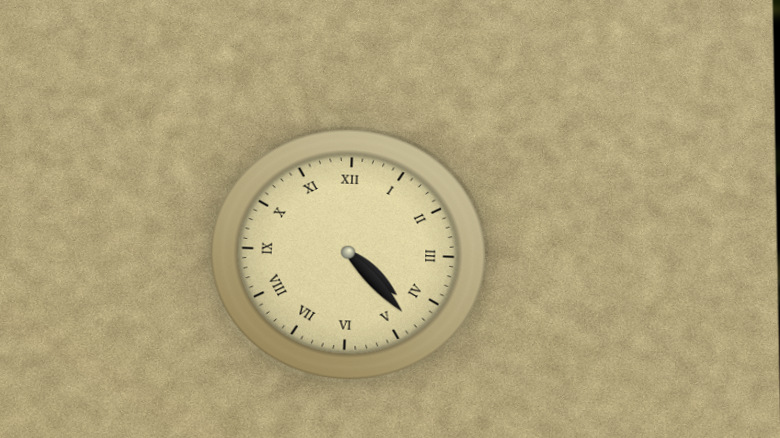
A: **4:23**
